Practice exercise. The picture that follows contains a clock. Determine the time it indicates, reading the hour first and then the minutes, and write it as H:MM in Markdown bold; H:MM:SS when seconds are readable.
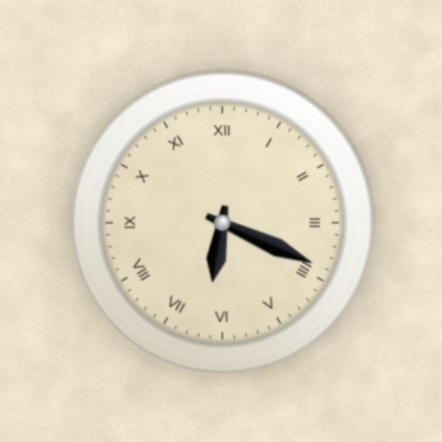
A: **6:19**
